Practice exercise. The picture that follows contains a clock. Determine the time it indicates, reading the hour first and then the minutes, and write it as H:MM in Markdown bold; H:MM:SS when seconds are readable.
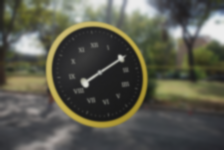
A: **8:11**
